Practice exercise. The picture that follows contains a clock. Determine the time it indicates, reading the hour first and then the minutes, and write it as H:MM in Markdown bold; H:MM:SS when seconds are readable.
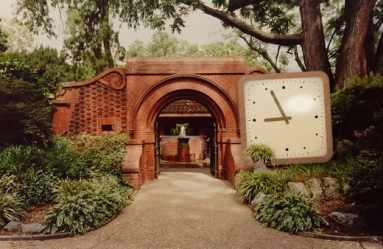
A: **8:56**
